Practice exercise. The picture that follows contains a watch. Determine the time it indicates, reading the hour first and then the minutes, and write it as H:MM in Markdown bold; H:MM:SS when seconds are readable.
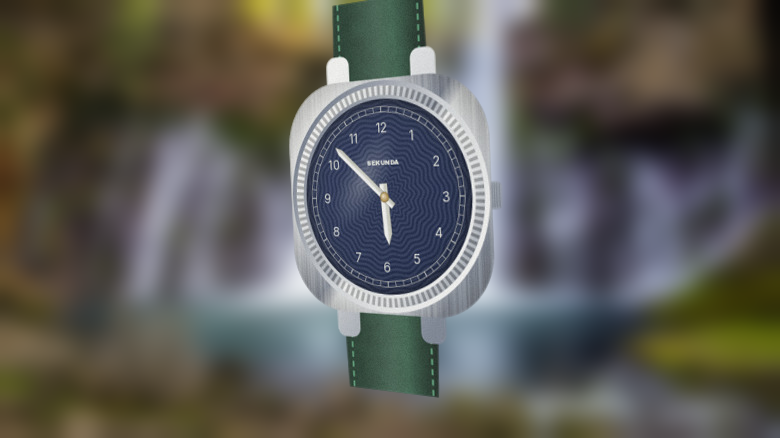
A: **5:52**
